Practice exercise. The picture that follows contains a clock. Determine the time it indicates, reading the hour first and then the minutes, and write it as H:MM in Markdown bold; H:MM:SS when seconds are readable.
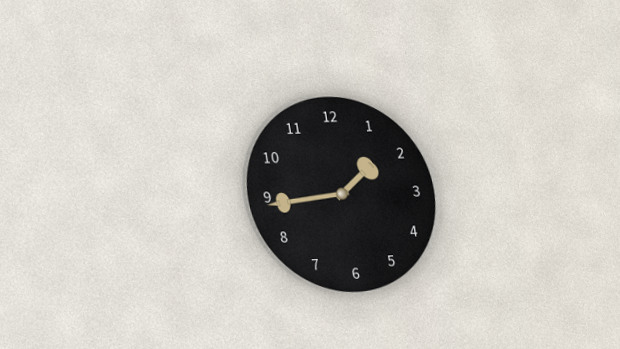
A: **1:44**
